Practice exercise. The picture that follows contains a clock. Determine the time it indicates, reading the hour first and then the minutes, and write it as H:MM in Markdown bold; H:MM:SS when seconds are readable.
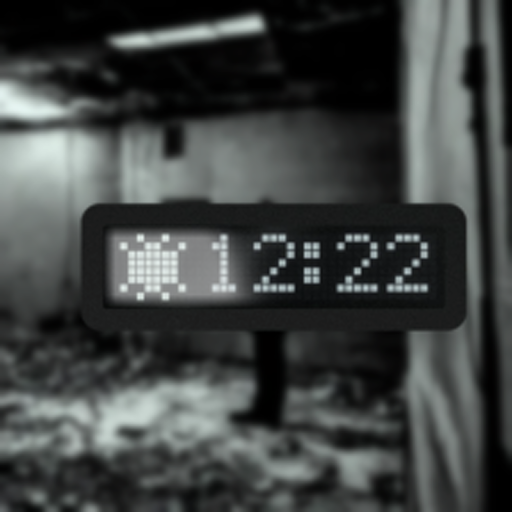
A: **12:22**
